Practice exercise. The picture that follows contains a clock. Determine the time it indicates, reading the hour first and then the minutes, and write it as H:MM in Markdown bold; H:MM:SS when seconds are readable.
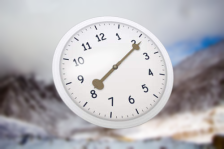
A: **8:11**
